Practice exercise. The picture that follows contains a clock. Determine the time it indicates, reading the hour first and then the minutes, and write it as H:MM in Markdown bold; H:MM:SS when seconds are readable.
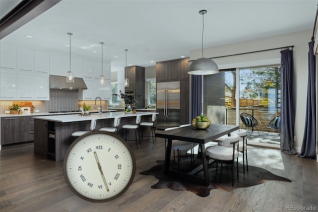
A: **11:27**
